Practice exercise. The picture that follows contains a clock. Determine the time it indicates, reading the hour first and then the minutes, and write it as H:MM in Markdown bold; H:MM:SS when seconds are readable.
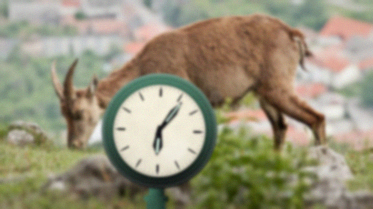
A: **6:06**
